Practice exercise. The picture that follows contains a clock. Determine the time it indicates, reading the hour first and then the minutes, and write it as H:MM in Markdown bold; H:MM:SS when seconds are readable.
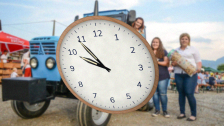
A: **9:54**
